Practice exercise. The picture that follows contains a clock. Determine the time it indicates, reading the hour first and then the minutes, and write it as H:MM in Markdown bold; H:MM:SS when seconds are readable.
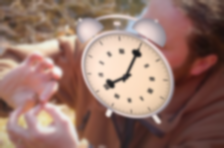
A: **8:05**
